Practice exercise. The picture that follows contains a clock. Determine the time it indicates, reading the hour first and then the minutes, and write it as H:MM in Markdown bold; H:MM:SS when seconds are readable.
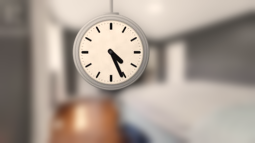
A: **4:26**
